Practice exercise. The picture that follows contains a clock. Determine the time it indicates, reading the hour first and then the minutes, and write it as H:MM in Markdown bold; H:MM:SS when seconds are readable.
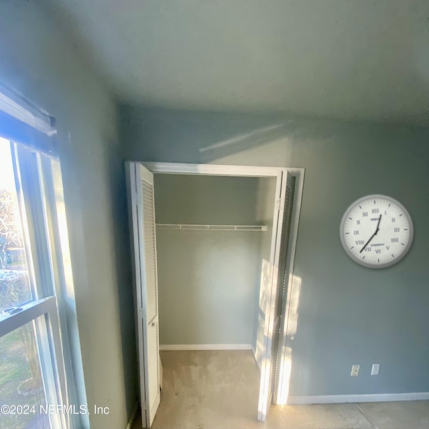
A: **12:37**
